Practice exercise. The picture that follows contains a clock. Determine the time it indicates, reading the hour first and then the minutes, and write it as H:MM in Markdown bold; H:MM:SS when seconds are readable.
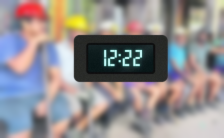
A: **12:22**
